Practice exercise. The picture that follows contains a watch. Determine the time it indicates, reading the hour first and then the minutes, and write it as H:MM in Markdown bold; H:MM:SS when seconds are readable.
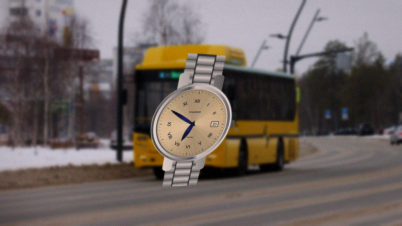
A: **6:50**
